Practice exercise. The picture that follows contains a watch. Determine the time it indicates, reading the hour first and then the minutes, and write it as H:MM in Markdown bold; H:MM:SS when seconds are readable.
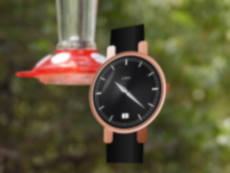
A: **10:22**
